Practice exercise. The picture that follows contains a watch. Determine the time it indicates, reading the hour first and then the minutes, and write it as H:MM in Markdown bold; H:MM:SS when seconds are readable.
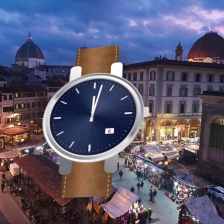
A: **12:02**
